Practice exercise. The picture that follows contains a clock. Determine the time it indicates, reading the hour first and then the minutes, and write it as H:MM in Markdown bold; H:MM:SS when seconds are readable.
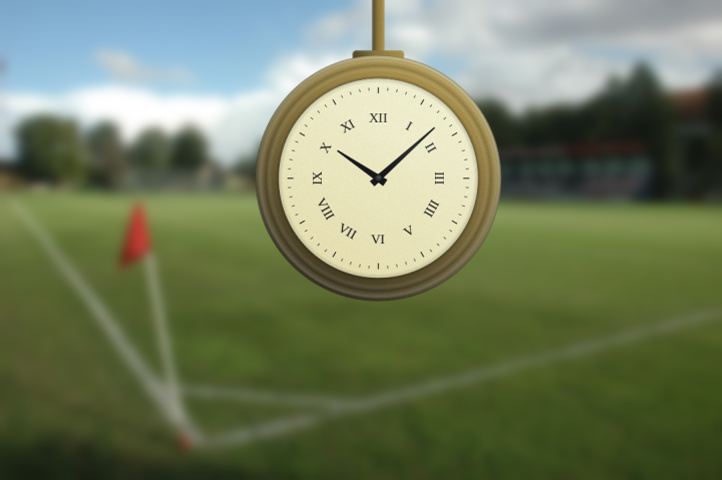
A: **10:08**
